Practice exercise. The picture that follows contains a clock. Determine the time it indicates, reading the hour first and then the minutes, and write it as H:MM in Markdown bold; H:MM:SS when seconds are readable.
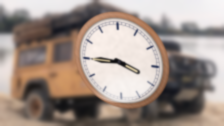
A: **3:45**
